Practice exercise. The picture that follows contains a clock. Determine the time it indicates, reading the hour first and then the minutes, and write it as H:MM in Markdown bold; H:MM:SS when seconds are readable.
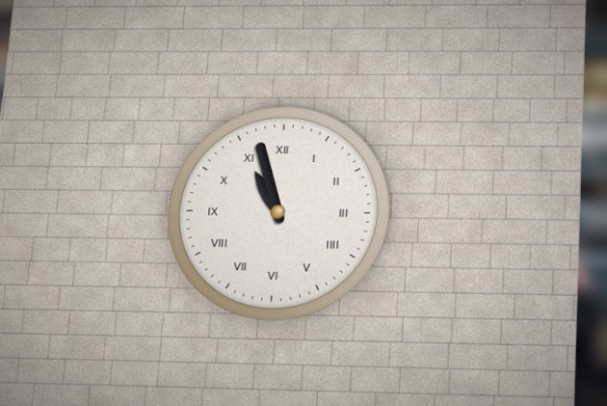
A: **10:57**
